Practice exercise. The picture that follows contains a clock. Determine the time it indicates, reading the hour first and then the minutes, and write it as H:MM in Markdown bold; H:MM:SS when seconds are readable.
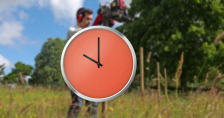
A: **10:00**
